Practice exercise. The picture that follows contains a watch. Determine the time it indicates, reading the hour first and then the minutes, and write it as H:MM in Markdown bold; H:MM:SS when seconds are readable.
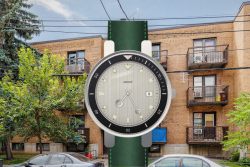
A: **7:25**
